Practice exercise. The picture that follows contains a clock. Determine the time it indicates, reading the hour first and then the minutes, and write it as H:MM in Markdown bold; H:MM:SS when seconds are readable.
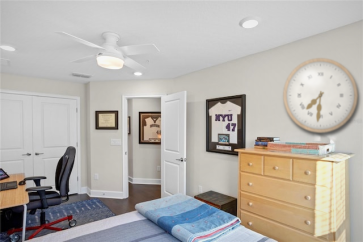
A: **7:31**
